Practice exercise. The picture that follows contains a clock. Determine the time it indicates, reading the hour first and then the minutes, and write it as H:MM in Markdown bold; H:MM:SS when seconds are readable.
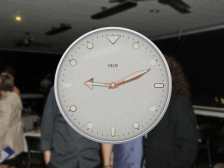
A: **9:11**
